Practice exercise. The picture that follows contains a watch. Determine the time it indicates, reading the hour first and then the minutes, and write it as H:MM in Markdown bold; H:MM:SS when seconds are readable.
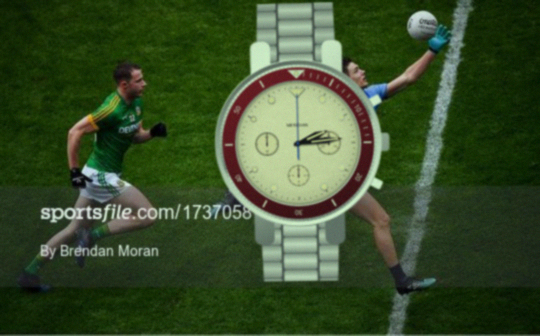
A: **2:14**
